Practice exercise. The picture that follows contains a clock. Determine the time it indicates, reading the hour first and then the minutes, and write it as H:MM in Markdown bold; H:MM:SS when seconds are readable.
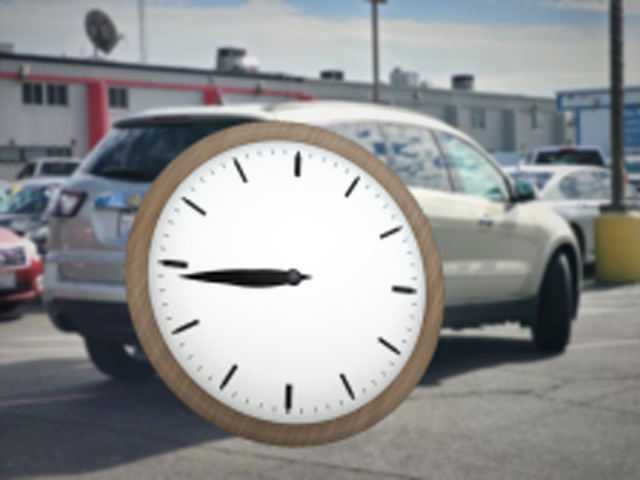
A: **8:44**
